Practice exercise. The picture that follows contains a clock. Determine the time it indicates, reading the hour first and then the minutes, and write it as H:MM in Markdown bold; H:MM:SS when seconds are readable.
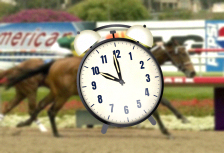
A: **9:59**
